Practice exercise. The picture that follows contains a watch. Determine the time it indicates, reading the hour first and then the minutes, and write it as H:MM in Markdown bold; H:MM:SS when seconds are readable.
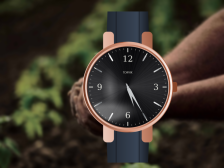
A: **5:25**
